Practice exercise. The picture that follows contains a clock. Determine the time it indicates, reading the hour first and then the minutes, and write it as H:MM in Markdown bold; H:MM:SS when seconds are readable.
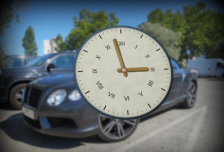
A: **2:58**
